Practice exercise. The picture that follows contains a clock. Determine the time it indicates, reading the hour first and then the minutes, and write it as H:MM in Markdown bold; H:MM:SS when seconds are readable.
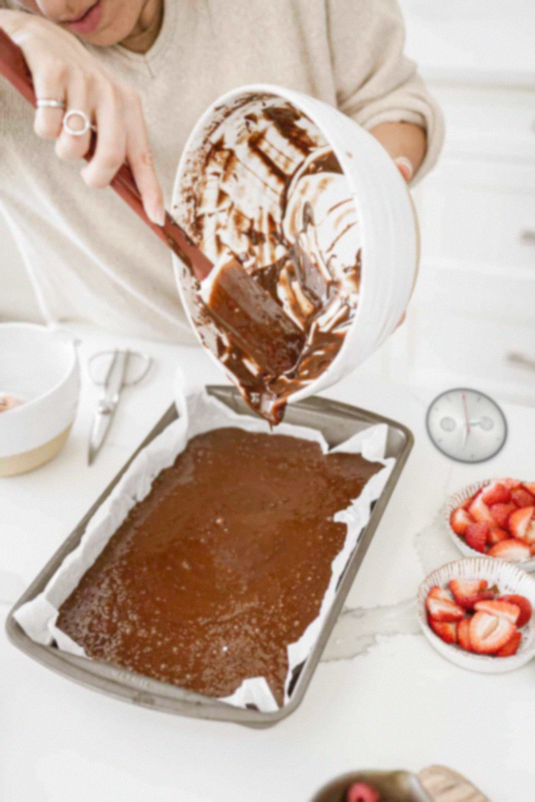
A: **2:33**
